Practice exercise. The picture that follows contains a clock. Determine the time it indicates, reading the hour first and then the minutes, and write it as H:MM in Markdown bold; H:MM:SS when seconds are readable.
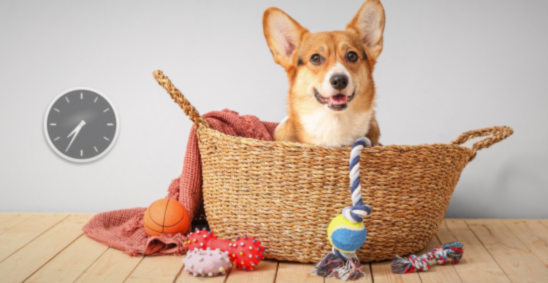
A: **7:35**
